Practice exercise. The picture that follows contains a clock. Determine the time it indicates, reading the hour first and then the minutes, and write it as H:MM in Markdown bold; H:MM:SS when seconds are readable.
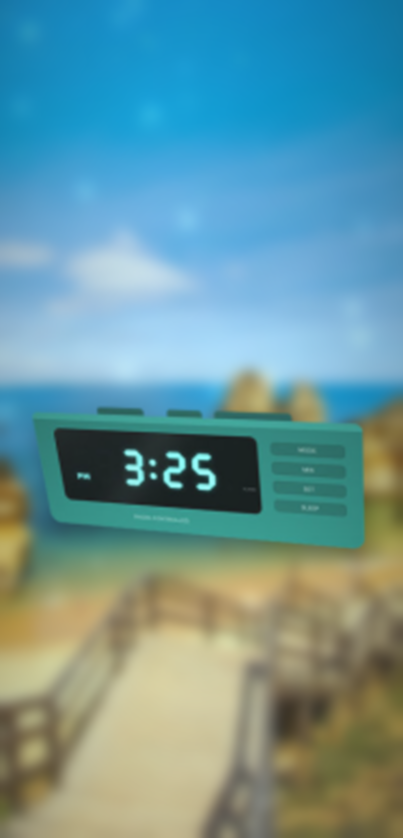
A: **3:25**
